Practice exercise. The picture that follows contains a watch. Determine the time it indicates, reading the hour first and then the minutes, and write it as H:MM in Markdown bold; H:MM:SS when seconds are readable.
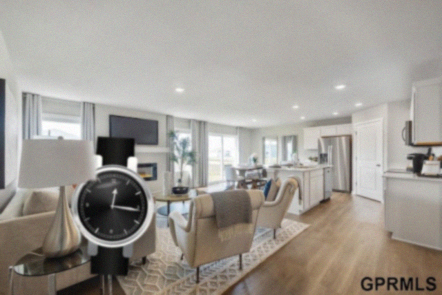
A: **12:16**
